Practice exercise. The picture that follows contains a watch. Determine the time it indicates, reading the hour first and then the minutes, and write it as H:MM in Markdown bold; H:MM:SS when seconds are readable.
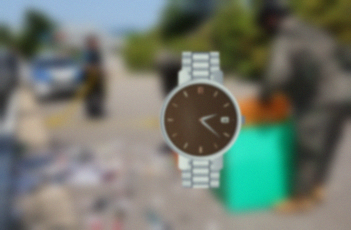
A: **2:22**
